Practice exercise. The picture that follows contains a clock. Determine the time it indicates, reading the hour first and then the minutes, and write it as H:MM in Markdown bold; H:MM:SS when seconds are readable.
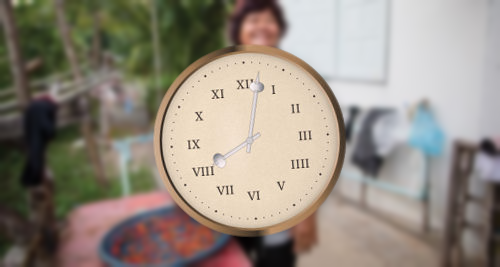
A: **8:02**
